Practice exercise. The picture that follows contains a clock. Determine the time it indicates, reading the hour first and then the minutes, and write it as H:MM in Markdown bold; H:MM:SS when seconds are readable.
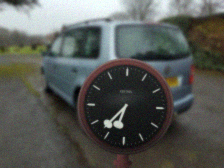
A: **6:37**
